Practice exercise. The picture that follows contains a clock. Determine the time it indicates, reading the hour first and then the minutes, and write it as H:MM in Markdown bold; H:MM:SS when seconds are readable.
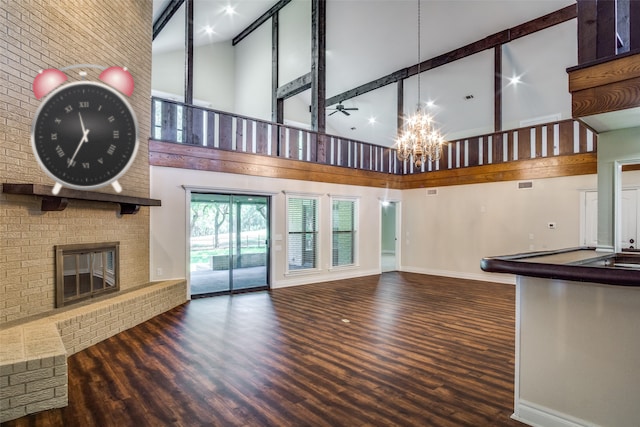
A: **11:35**
